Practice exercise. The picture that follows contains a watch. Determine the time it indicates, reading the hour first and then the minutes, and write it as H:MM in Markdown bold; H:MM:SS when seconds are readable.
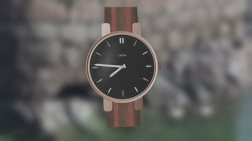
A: **7:46**
